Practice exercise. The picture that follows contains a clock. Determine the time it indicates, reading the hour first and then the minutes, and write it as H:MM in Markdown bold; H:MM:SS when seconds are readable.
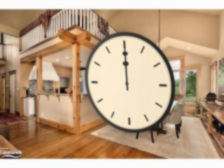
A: **12:00**
